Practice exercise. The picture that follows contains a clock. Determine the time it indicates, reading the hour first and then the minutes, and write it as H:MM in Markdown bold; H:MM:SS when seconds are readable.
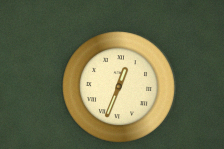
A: **12:33**
